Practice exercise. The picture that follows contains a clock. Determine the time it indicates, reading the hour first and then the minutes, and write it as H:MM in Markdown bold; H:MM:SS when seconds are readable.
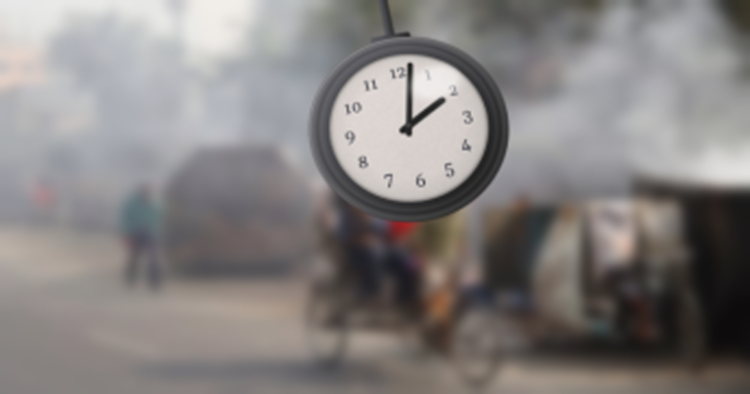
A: **2:02**
